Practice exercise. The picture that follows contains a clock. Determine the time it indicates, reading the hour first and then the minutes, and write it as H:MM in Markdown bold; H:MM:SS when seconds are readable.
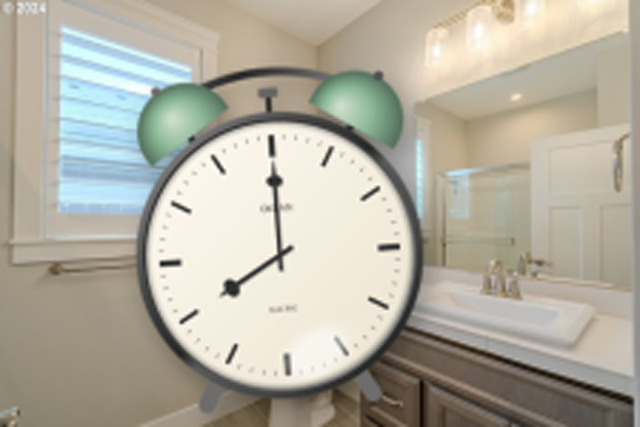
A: **8:00**
